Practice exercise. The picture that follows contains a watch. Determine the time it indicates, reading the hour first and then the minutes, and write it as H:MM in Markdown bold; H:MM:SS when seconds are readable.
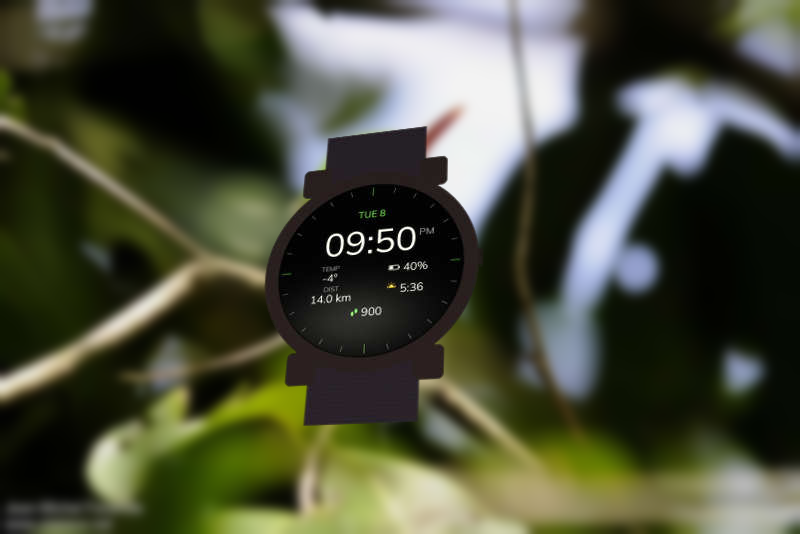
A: **9:50**
